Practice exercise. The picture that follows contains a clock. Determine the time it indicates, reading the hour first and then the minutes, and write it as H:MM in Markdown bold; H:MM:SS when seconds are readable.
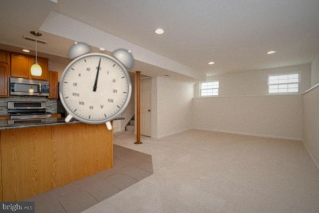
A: **12:00**
